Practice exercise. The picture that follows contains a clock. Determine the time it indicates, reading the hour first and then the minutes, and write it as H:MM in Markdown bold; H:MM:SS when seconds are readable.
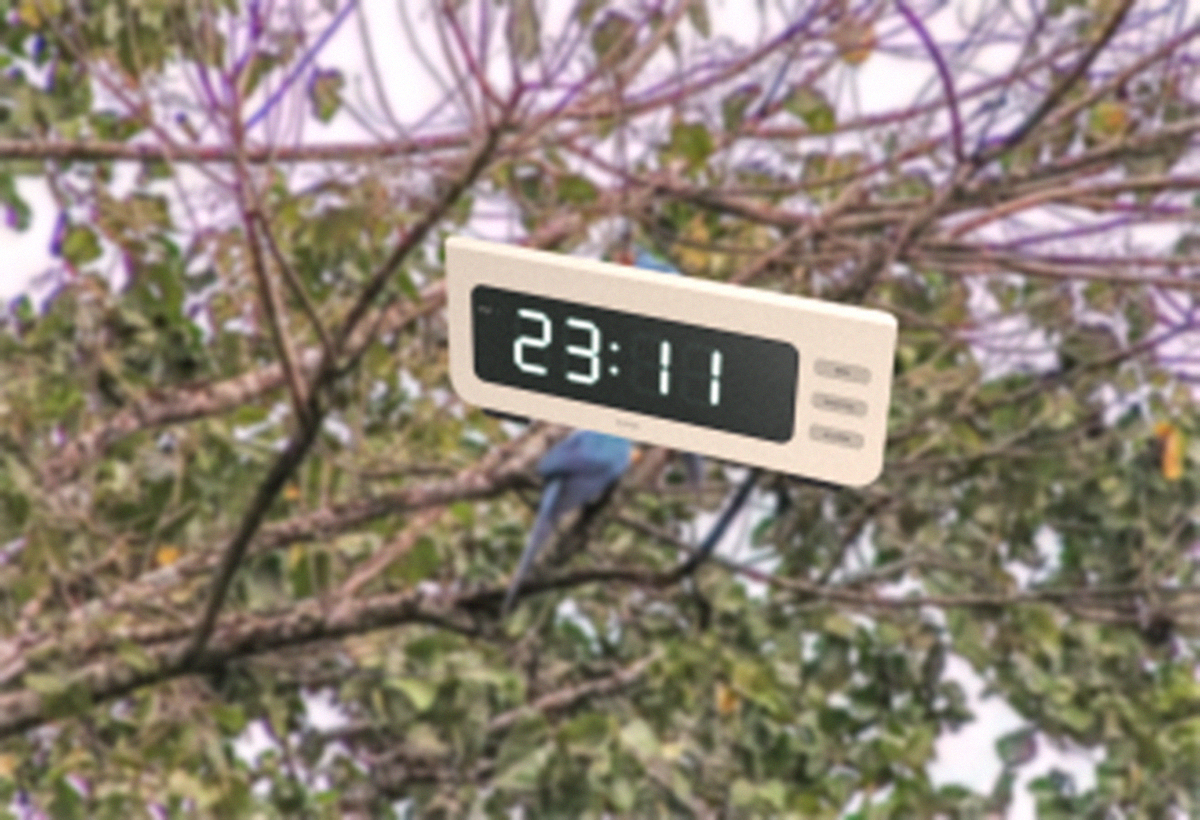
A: **23:11**
